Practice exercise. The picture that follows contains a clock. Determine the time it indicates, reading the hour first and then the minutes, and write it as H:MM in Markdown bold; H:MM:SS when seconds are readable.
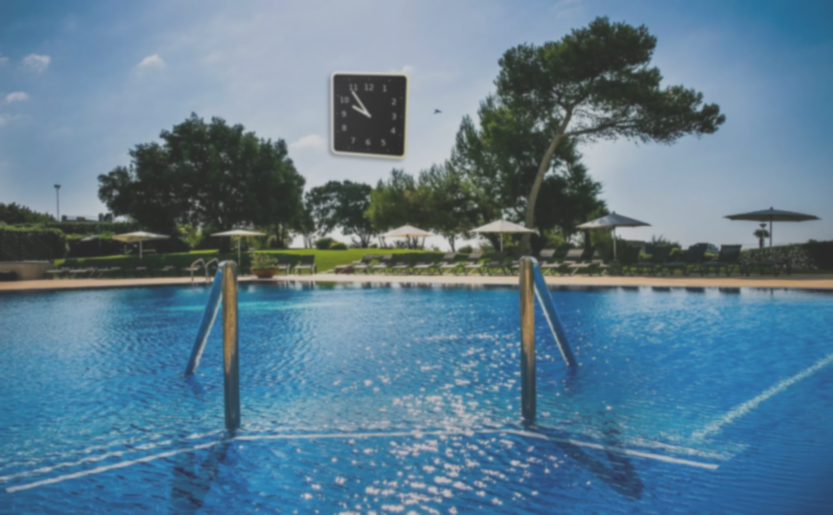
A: **9:54**
